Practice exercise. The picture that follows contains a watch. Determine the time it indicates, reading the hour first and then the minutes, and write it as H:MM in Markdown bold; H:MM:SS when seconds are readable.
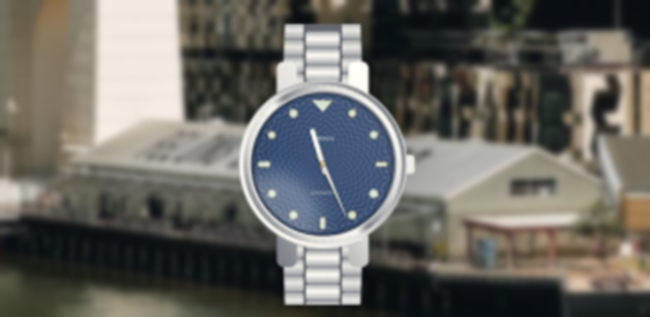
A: **11:26**
